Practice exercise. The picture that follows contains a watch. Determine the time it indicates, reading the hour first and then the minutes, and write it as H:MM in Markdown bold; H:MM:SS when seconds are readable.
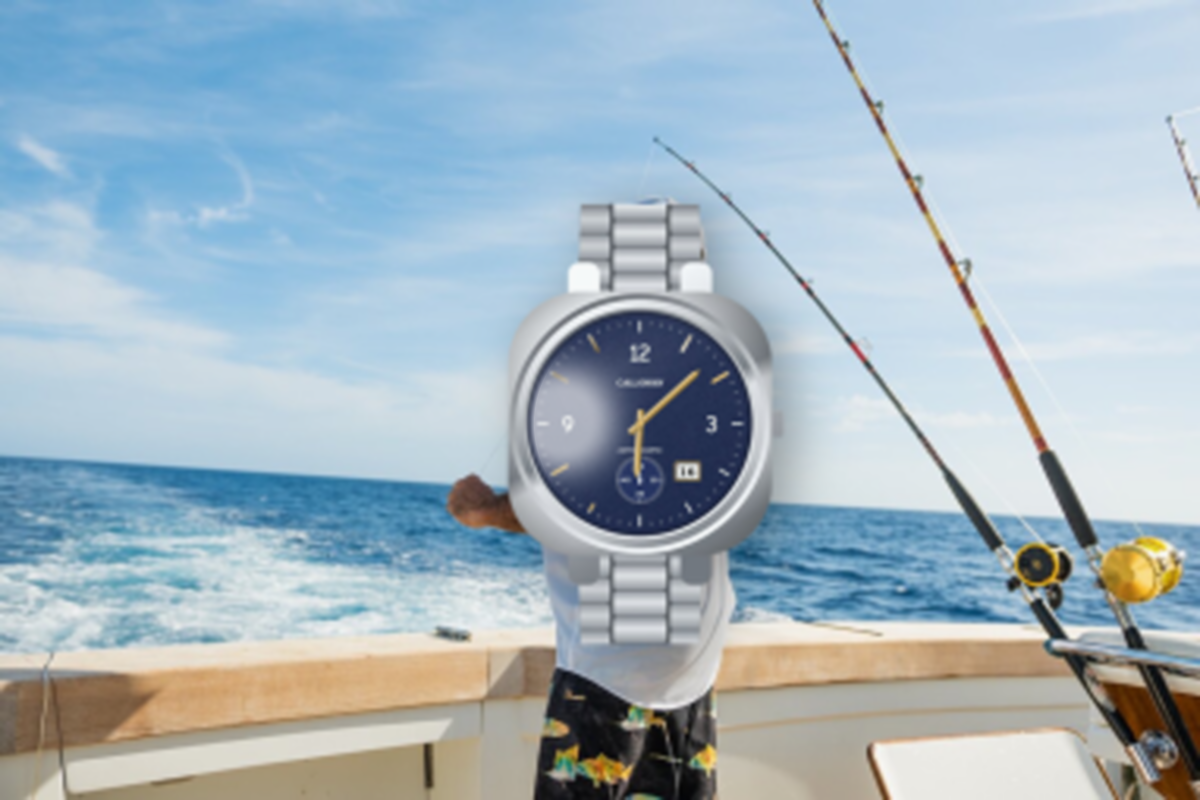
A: **6:08**
